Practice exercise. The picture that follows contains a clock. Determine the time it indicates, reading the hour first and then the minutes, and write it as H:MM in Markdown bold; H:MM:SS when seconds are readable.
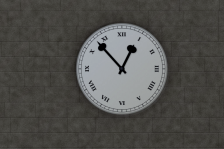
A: **12:53**
